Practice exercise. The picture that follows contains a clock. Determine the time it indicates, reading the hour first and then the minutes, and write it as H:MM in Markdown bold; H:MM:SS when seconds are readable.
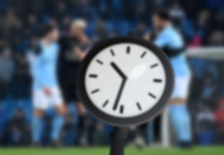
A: **10:32**
